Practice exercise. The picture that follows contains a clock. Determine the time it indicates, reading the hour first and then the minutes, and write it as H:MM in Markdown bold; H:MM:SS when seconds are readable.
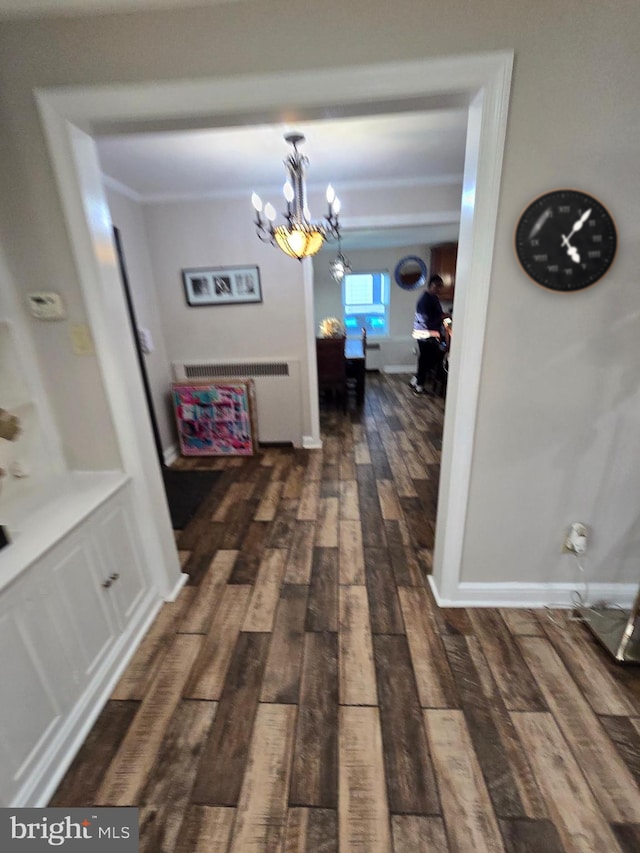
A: **5:07**
